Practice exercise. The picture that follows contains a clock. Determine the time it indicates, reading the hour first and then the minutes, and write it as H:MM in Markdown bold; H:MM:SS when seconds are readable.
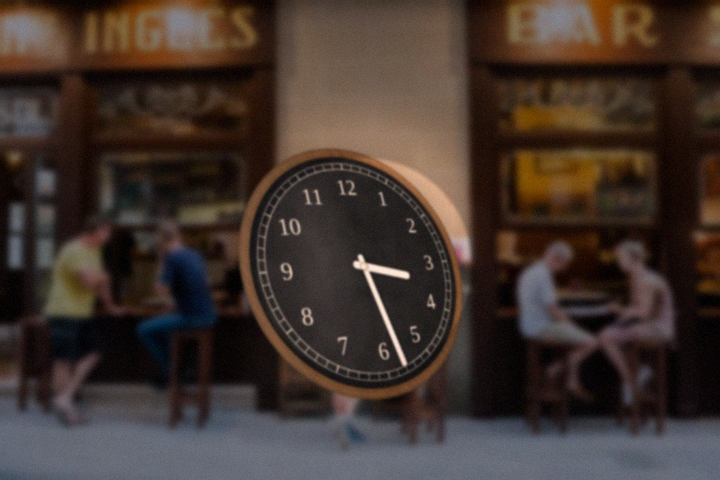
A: **3:28**
